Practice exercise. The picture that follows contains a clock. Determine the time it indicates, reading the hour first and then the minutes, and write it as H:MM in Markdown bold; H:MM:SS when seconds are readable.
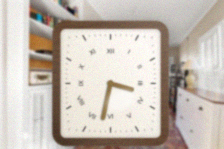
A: **3:32**
